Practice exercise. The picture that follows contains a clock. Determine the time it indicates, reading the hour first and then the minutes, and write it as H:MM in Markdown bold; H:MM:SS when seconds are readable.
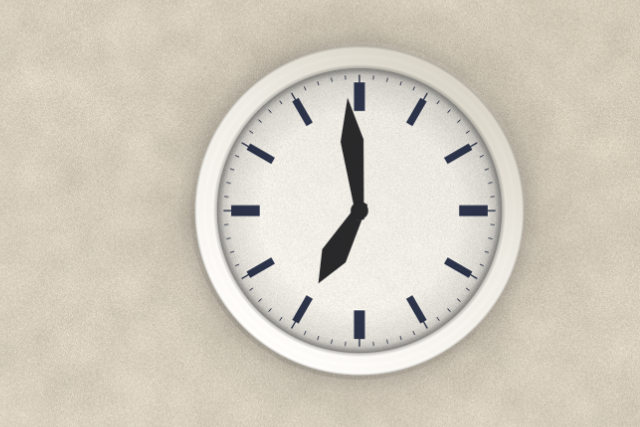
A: **6:59**
